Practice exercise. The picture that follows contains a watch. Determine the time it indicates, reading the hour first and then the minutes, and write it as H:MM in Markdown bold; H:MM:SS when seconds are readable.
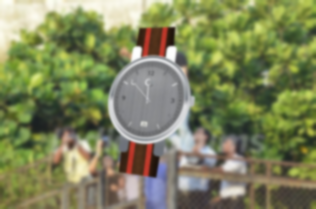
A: **11:52**
